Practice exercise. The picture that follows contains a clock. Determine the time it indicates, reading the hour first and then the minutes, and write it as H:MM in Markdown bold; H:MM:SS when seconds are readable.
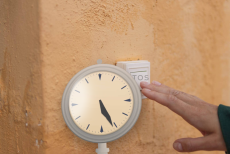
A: **5:26**
